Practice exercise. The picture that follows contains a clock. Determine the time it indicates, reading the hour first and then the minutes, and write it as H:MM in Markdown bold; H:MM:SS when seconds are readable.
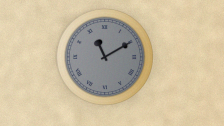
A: **11:10**
